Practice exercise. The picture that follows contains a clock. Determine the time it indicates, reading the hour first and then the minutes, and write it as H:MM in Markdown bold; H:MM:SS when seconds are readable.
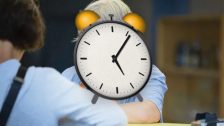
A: **5:06**
